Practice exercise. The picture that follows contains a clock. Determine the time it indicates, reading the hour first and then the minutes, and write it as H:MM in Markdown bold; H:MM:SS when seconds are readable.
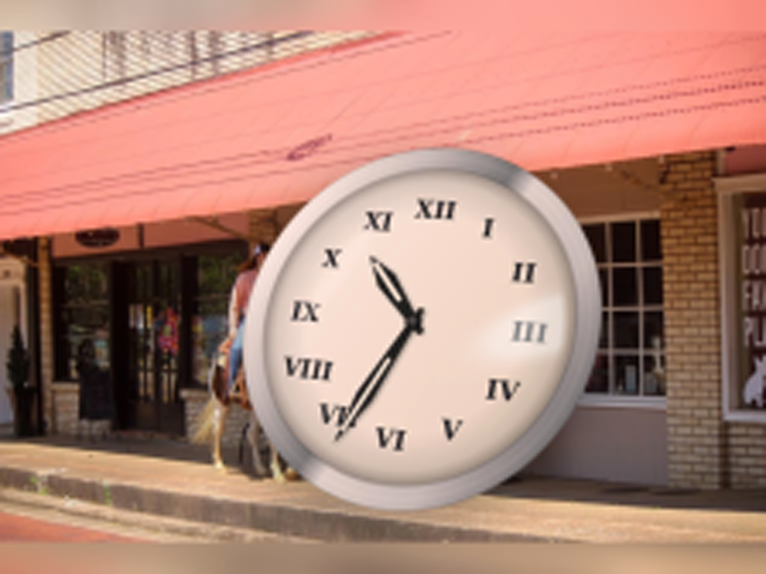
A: **10:34**
